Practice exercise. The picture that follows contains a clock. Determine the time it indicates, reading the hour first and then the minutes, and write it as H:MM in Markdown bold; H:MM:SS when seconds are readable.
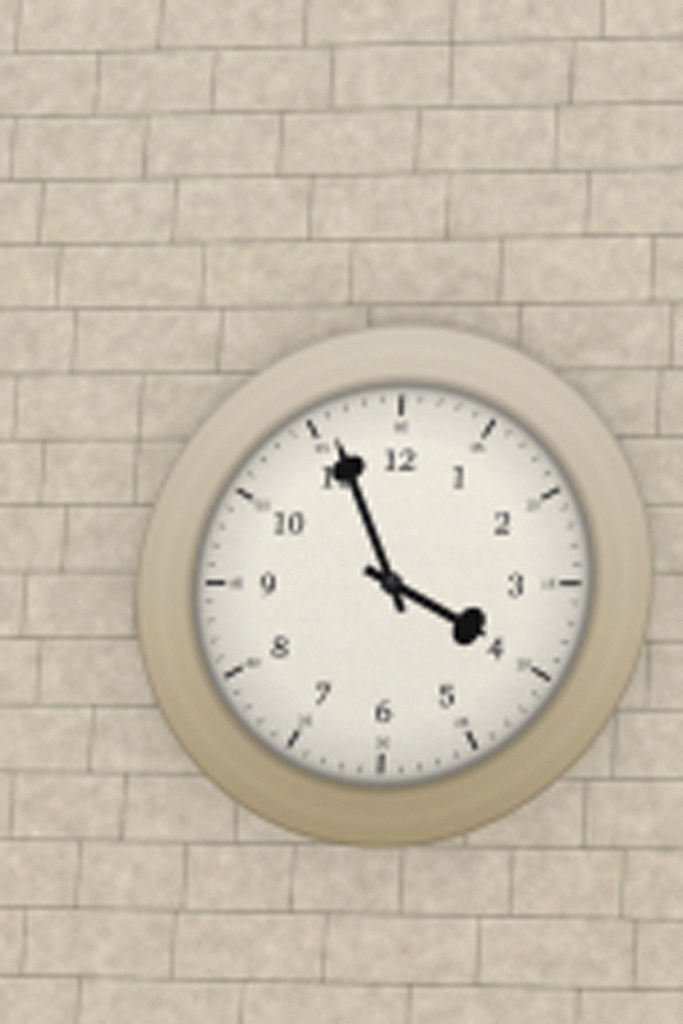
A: **3:56**
